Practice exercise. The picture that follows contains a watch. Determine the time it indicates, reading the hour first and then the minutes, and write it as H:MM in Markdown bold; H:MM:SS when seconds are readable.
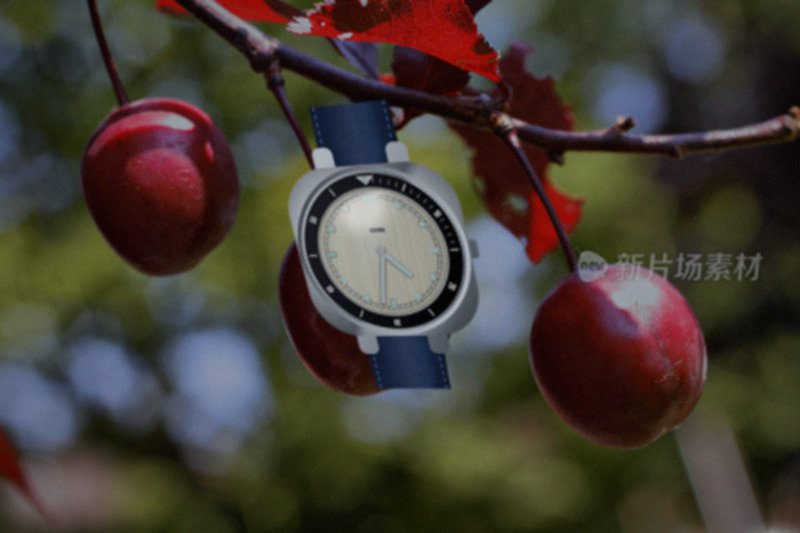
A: **4:32**
